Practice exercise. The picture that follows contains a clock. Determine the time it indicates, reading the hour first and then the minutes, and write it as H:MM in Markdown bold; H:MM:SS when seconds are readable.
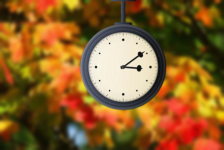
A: **3:09**
